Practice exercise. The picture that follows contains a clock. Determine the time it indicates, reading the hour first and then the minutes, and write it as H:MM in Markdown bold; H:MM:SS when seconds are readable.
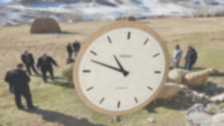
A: **10:48**
